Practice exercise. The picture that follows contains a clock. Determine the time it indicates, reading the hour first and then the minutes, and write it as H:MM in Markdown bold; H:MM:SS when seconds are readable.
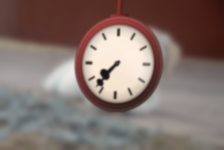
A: **7:37**
